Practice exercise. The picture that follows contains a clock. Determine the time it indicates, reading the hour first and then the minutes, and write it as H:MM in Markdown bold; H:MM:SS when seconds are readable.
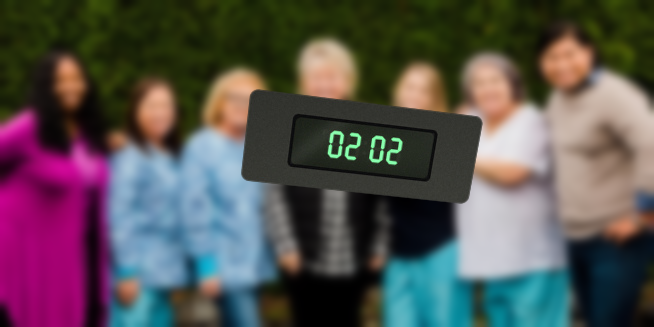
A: **2:02**
